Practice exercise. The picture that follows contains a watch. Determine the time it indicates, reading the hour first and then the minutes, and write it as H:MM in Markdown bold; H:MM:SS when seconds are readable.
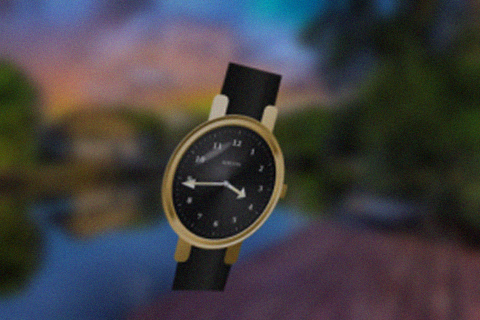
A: **3:44**
